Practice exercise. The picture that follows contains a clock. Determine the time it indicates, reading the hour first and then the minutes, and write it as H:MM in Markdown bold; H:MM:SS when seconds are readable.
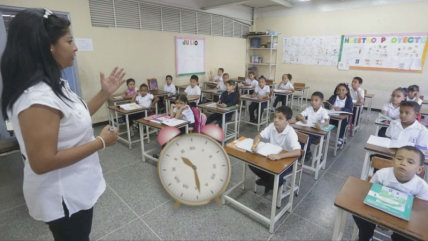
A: **10:29**
